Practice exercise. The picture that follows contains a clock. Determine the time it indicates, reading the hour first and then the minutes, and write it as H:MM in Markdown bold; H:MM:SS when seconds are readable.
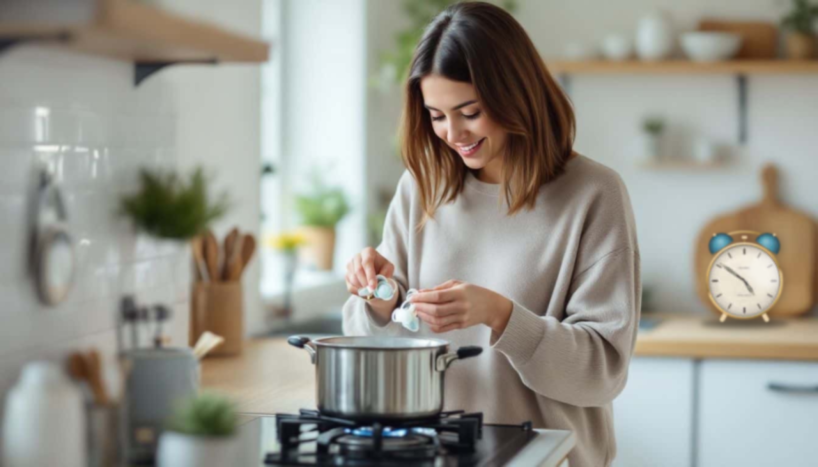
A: **4:51**
